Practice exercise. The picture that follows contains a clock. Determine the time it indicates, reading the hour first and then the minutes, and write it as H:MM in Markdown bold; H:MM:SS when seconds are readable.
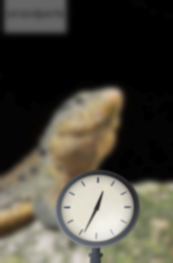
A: **12:34**
